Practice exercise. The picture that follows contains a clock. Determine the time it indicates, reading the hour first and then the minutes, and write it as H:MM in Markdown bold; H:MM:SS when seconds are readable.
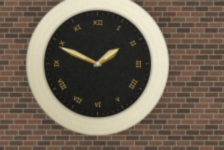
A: **1:49**
